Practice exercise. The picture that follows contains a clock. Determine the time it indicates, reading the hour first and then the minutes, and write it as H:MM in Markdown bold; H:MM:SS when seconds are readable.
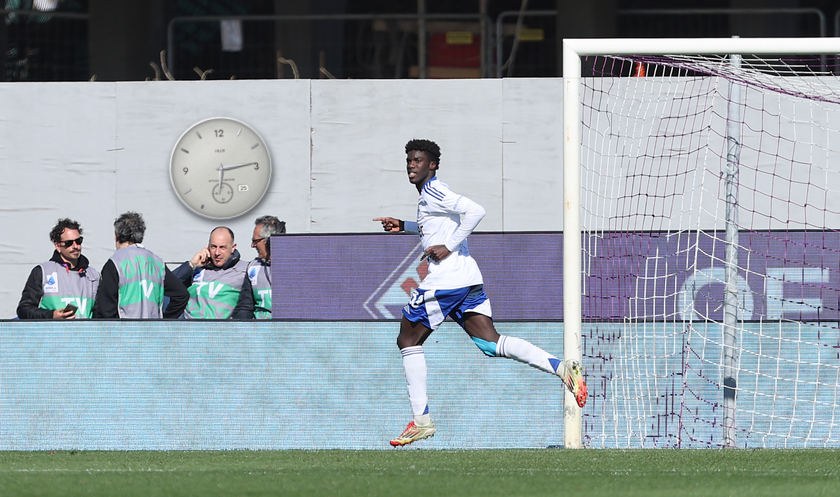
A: **6:14**
